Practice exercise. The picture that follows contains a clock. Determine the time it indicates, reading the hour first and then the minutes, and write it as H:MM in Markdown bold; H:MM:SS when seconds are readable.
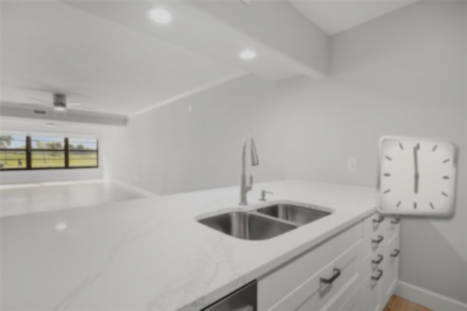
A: **5:59**
